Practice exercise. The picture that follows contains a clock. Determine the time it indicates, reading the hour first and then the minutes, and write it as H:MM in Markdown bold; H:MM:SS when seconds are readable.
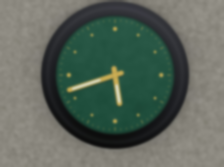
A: **5:42**
